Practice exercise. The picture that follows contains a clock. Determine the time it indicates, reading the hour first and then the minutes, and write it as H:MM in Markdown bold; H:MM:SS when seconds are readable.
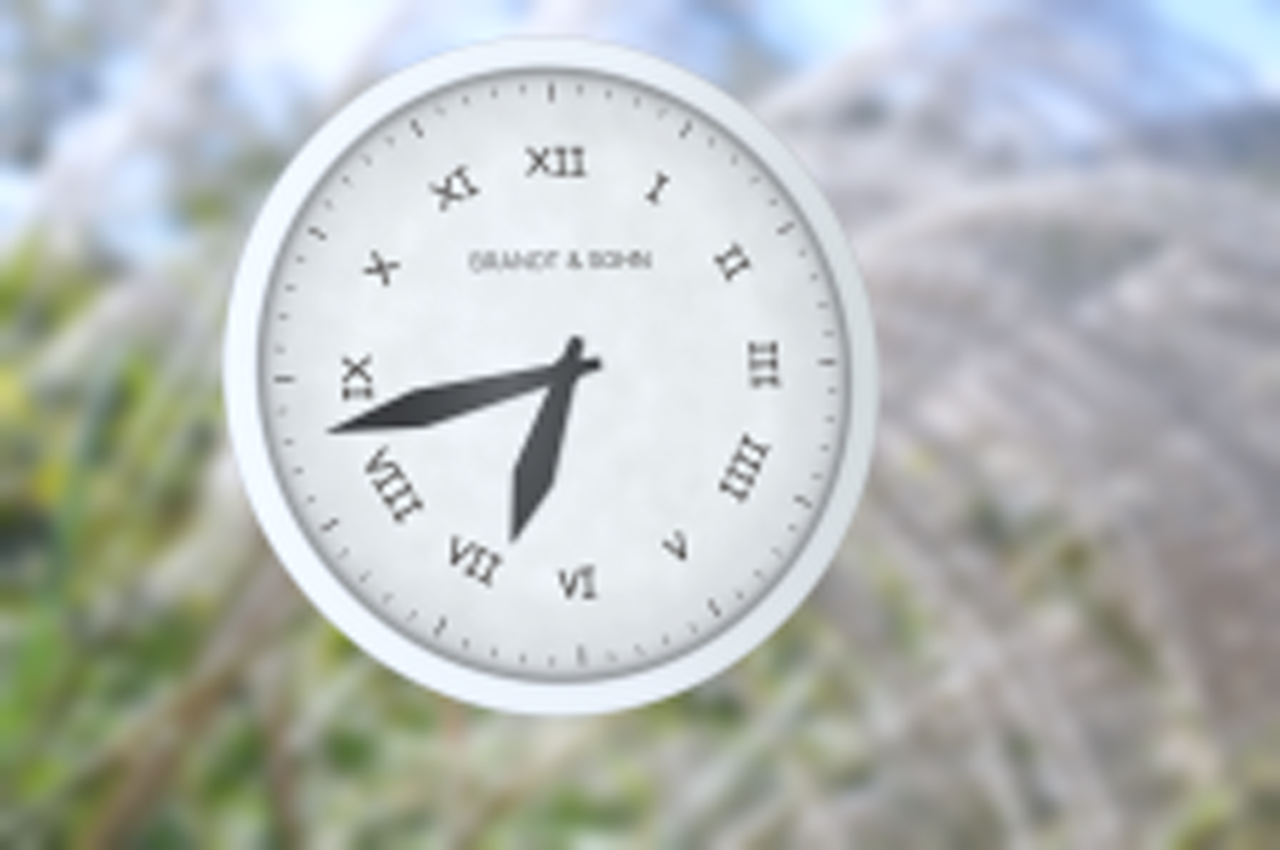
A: **6:43**
